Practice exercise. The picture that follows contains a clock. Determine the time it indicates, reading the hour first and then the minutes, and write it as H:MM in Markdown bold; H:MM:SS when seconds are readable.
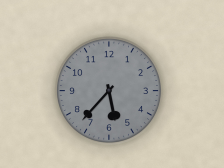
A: **5:37**
